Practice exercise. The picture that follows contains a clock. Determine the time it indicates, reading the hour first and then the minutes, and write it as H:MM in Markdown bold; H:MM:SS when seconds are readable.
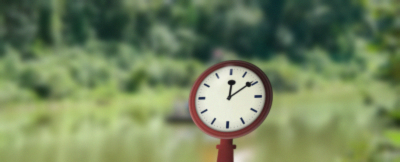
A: **12:09**
